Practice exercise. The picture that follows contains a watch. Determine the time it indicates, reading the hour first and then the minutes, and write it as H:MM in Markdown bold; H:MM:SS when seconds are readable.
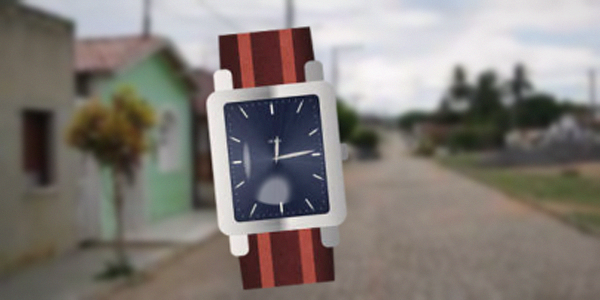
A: **12:14**
